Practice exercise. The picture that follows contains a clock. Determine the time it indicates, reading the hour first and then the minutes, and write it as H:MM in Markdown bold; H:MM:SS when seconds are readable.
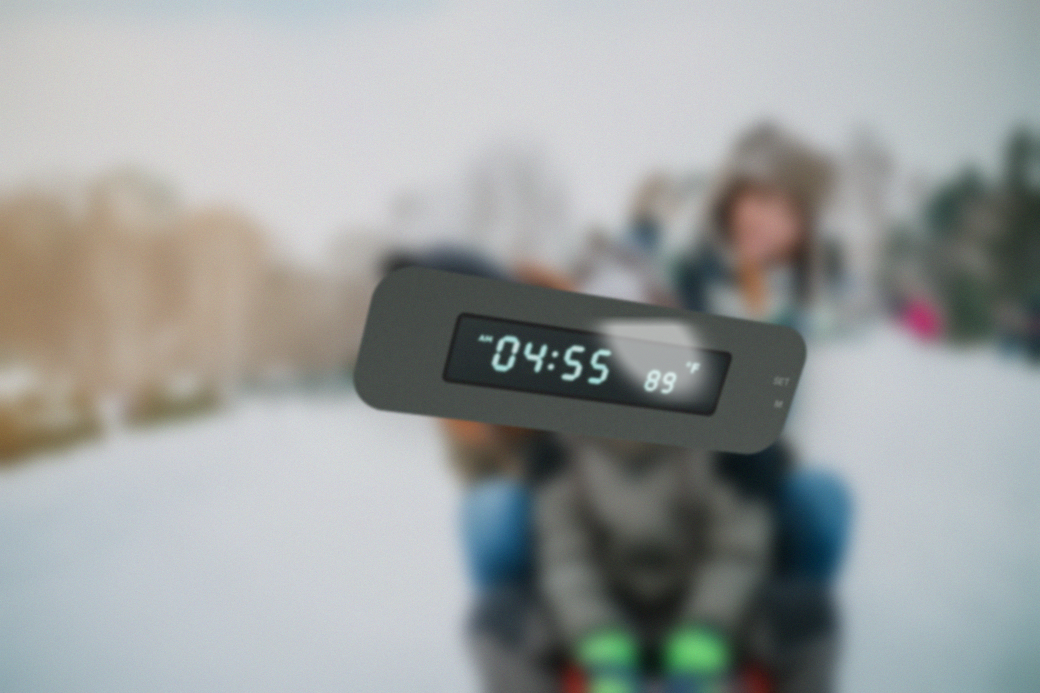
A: **4:55**
